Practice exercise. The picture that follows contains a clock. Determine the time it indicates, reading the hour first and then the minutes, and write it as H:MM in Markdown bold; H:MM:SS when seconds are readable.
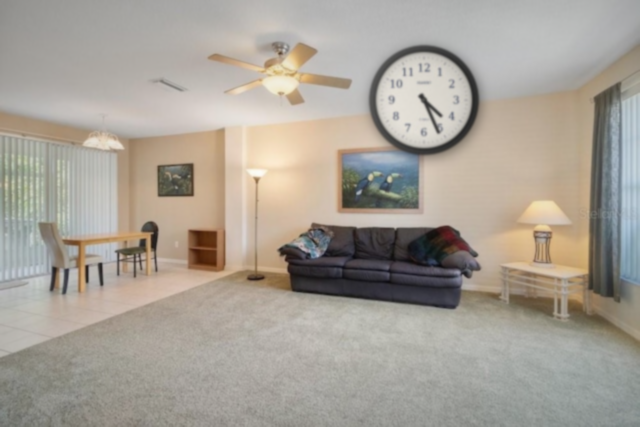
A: **4:26**
